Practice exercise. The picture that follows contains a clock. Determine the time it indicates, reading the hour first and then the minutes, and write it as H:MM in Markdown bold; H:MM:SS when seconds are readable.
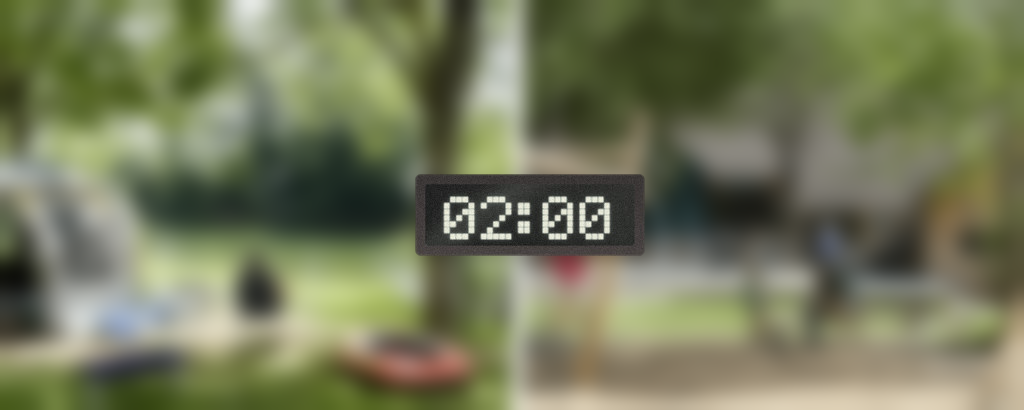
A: **2:00**
